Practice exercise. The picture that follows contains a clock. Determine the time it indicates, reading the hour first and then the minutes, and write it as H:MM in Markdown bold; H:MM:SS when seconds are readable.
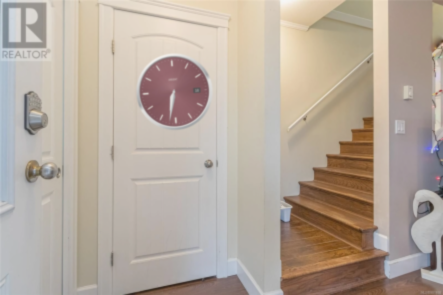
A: **6:32**
